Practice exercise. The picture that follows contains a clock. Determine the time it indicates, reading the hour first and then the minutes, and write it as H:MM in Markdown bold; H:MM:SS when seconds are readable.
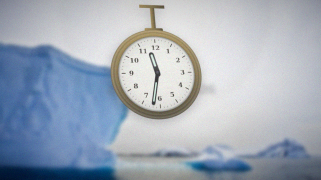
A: **11:32**
